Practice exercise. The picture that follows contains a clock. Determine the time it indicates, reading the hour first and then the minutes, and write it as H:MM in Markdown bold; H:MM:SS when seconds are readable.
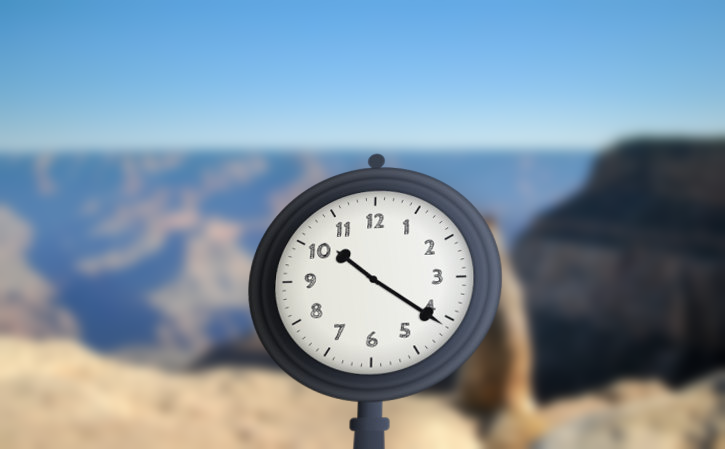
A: **10:21**
